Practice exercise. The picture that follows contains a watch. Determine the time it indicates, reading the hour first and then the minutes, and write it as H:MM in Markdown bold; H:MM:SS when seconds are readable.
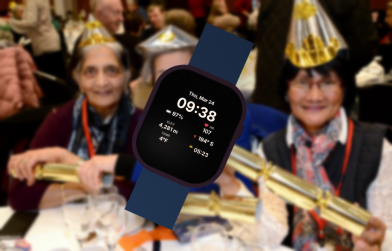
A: **9:38**
